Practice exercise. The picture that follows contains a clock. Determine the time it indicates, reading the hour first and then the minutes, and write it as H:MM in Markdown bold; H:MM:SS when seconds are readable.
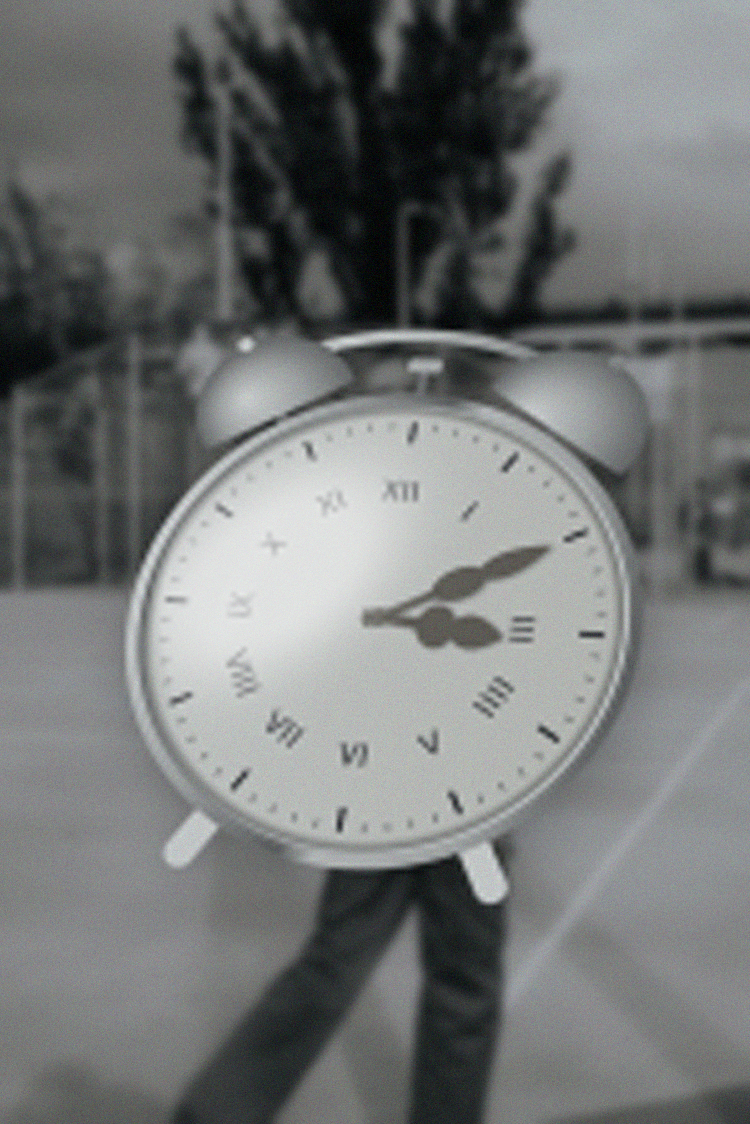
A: **3:10**
